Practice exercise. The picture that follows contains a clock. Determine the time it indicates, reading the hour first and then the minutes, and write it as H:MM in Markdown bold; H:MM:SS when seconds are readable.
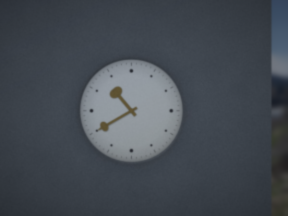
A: **10:40**
